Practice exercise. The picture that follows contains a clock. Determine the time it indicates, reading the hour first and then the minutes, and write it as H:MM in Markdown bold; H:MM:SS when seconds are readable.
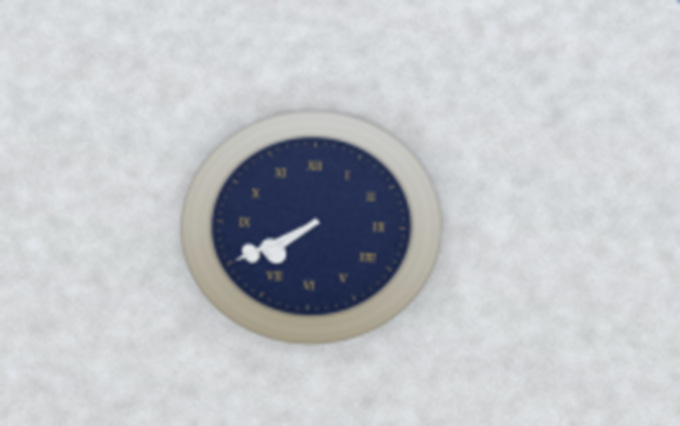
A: **7:40**
